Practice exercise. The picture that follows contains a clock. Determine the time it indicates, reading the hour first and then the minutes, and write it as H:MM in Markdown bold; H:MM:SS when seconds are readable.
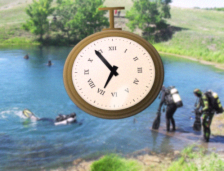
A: **6:54**
